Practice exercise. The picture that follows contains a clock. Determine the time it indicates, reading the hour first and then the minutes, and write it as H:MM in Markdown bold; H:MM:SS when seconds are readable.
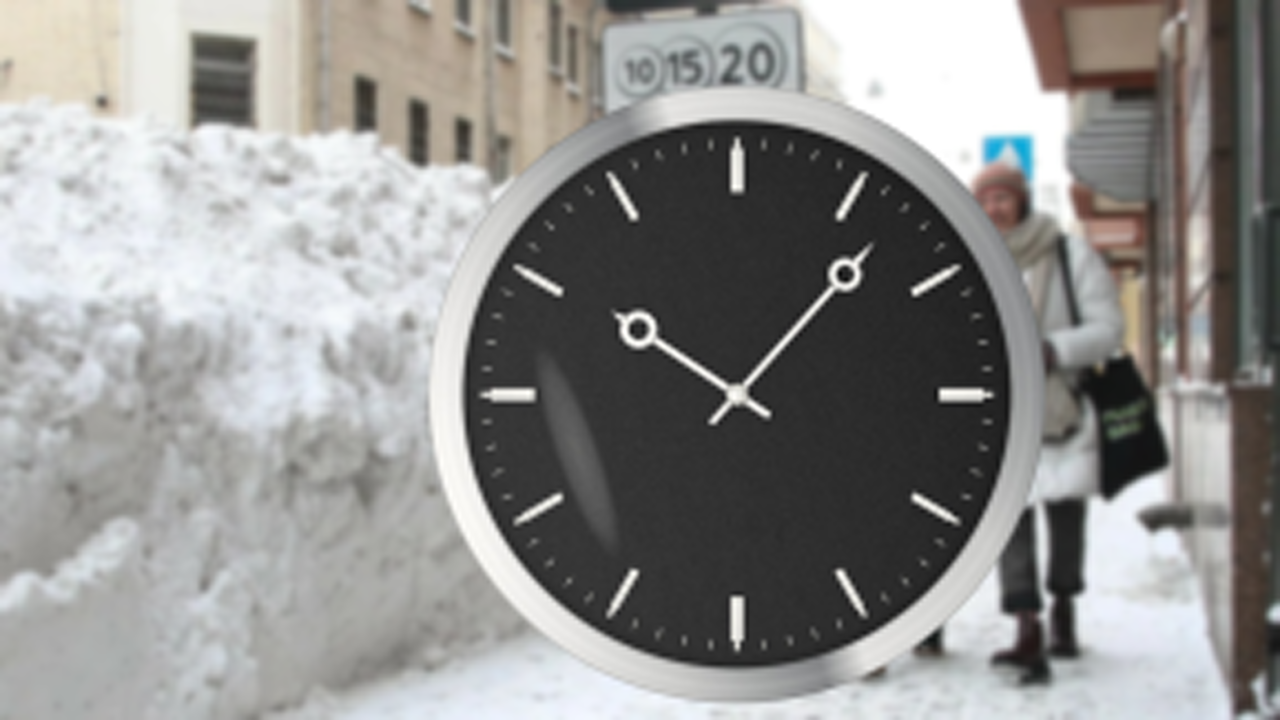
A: **10:07**
